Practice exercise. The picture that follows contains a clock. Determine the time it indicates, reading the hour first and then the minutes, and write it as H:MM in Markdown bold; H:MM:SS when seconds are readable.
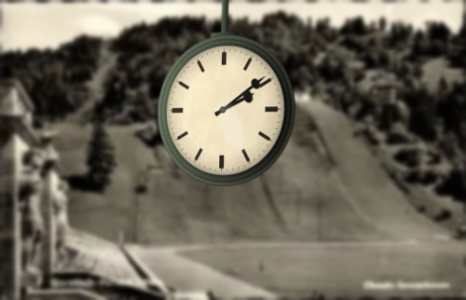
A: **2:09**
